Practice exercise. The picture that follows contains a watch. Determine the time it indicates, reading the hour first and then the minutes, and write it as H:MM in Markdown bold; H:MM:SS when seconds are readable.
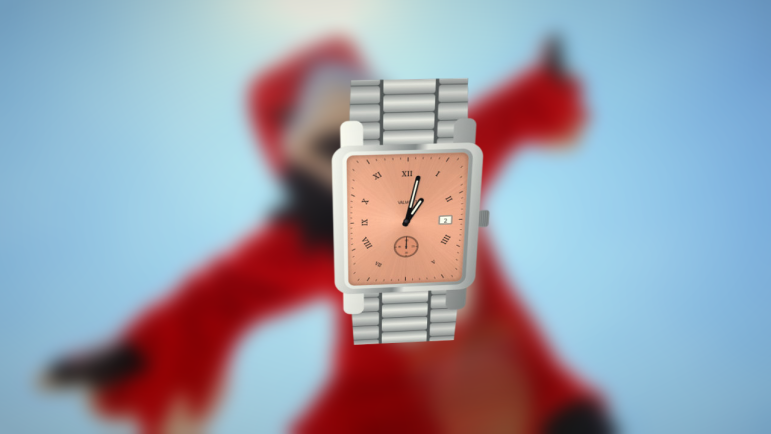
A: **1:02**
